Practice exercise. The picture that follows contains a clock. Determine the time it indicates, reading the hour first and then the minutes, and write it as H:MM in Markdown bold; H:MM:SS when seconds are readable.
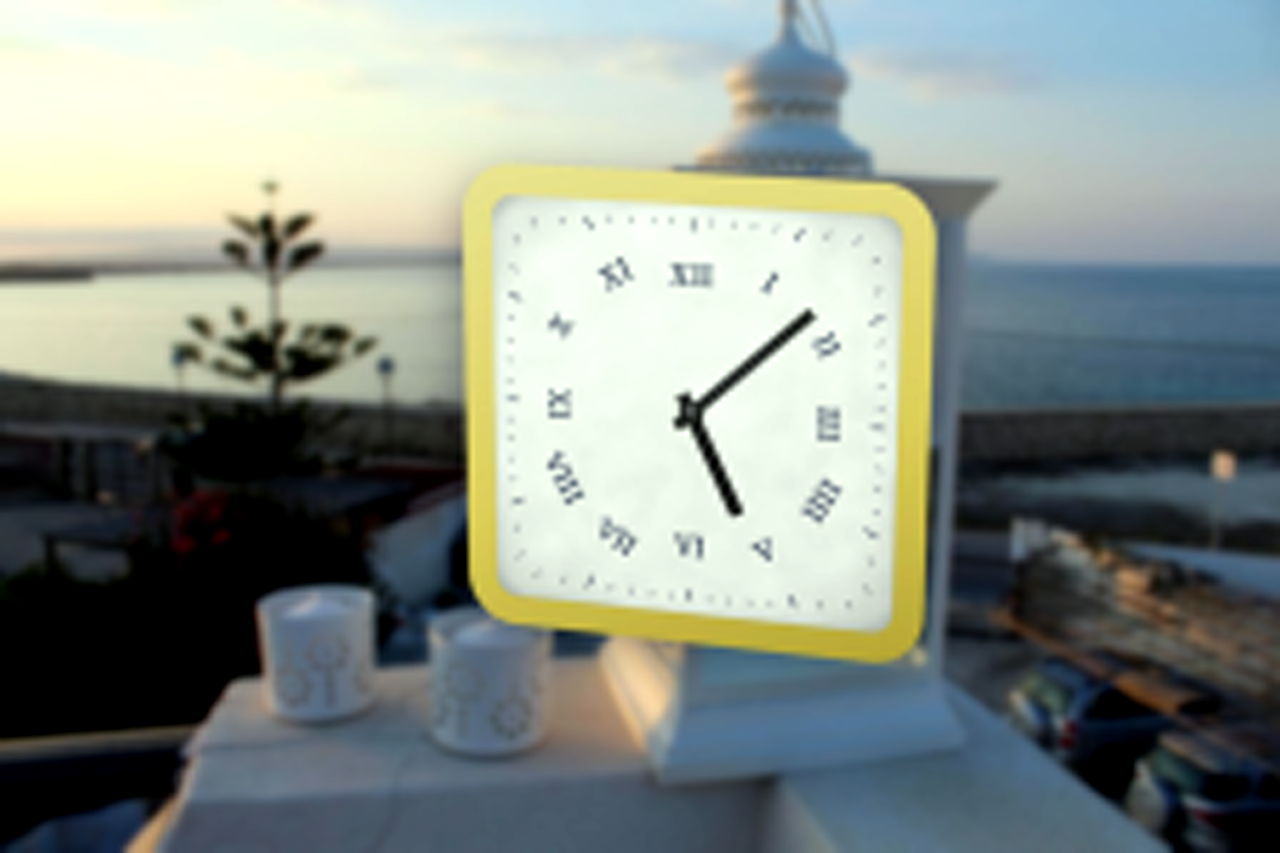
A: **5:08**
